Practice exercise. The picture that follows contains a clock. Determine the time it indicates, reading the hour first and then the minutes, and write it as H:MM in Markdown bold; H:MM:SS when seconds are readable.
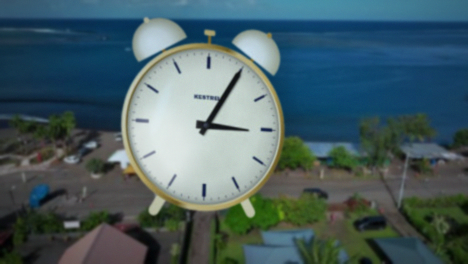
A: **3:05**
